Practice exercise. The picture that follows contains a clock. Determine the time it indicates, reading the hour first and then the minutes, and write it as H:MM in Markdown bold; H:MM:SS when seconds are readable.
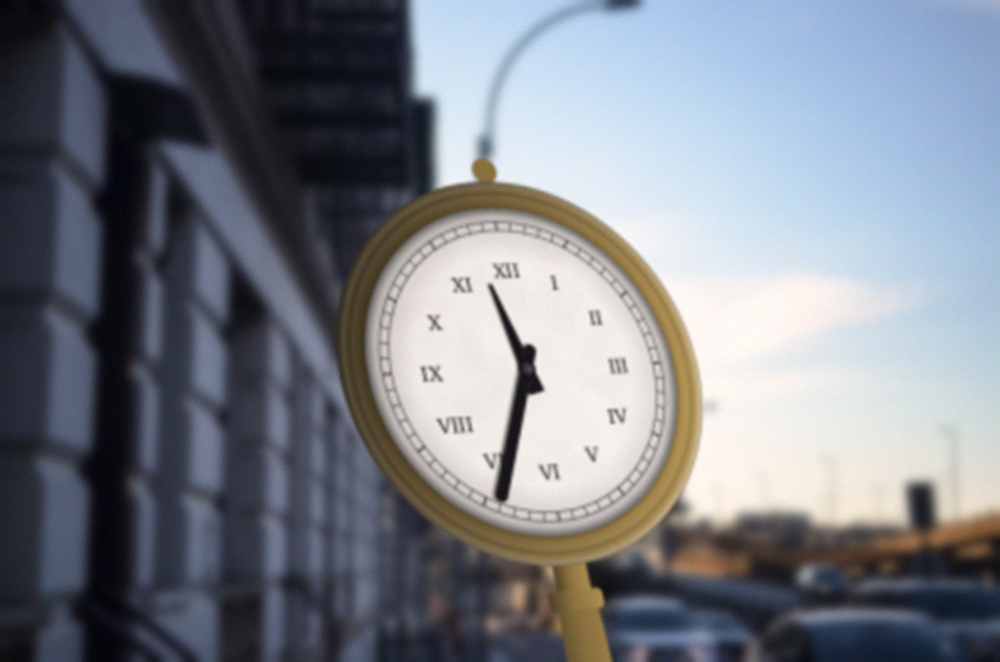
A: **11:34**
